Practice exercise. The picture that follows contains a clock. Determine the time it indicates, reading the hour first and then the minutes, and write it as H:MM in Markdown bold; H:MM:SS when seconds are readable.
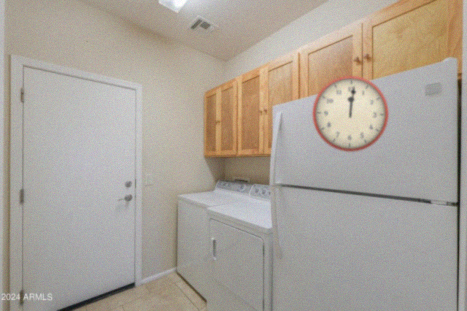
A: **12:01**
